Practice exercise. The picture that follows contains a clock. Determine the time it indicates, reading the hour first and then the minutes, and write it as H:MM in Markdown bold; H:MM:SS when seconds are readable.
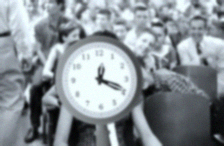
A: **12:19**
